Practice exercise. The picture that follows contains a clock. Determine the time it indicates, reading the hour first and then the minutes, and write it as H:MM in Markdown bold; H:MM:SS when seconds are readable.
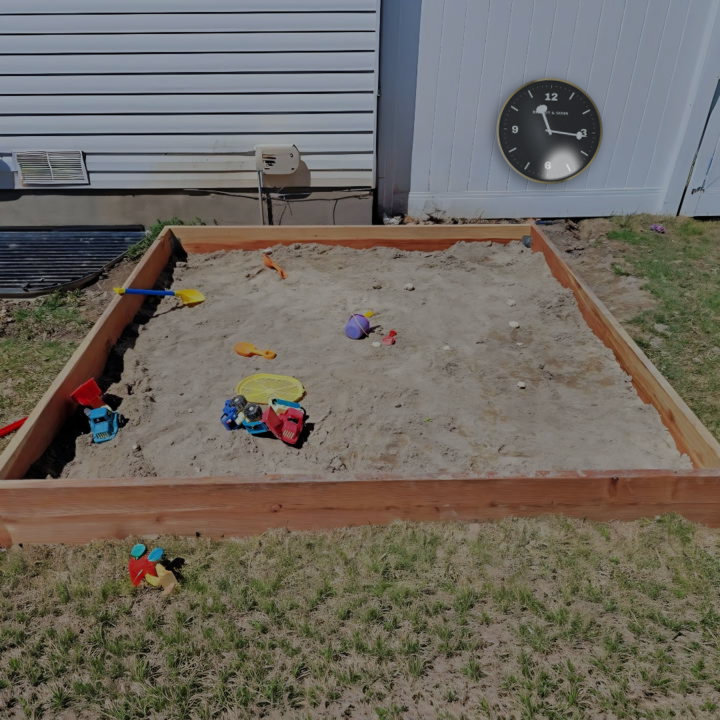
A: **11:16**
